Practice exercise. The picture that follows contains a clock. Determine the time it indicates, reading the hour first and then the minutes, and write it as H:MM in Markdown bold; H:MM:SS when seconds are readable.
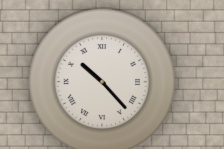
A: **10:23**
